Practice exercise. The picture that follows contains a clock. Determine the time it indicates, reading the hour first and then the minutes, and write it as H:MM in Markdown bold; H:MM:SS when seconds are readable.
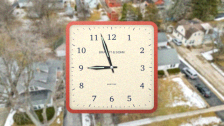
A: **8:57**
